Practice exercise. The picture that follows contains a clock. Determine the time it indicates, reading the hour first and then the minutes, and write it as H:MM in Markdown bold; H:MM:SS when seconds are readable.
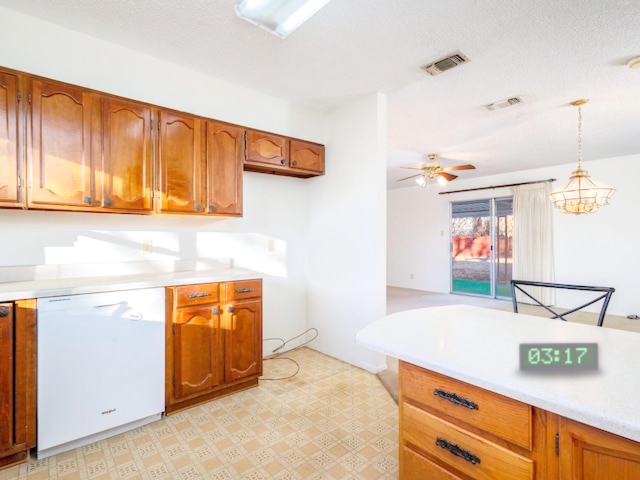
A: **3:17**
